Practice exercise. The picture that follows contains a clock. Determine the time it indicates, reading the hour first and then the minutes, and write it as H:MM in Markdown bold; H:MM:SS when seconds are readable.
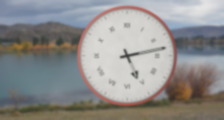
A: **5:13**
